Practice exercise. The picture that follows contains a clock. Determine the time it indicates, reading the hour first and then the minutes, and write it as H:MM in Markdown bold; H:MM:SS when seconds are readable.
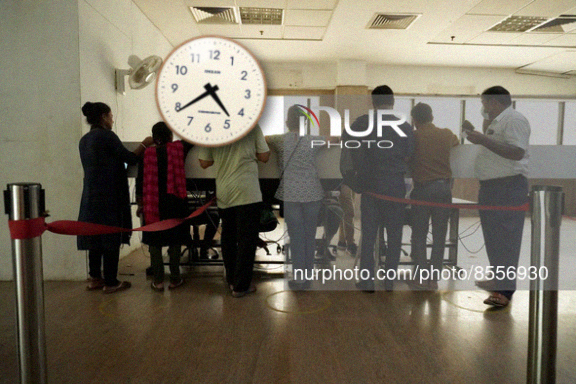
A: **4:39**
